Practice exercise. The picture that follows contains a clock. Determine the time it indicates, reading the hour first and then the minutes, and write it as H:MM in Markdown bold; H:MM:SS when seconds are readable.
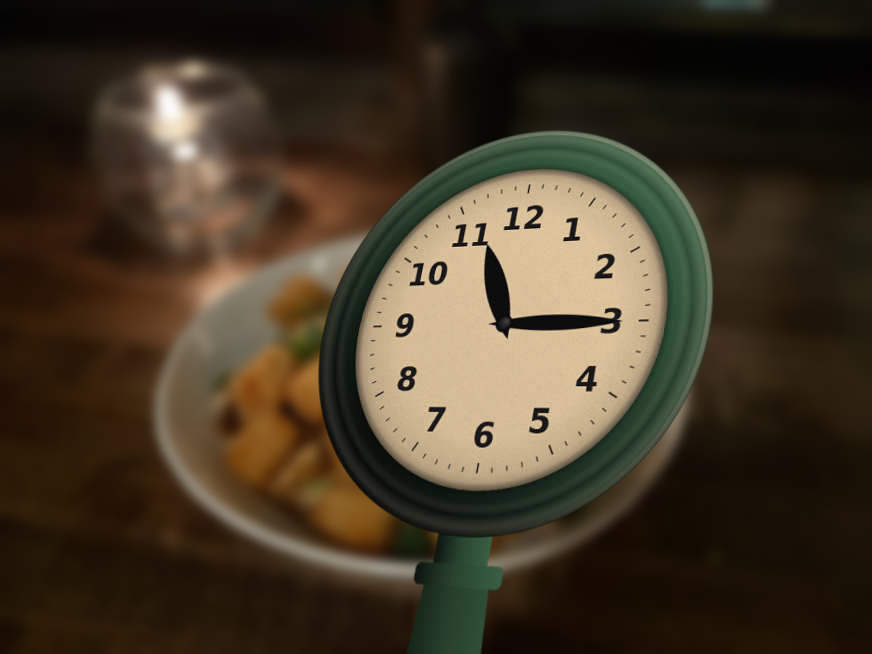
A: **11:15**
